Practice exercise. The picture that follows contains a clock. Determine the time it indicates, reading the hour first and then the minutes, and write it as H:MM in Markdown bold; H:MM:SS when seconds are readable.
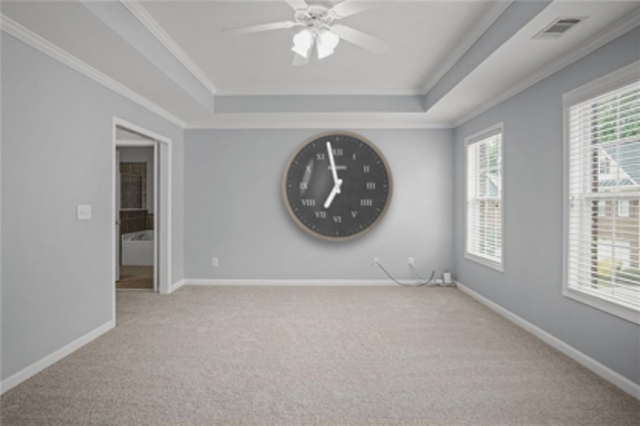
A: **6:58**
